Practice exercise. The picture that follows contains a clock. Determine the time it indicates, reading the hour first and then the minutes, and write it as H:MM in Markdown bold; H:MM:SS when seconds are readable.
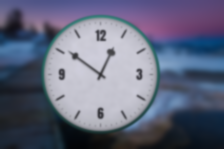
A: **12:51**
